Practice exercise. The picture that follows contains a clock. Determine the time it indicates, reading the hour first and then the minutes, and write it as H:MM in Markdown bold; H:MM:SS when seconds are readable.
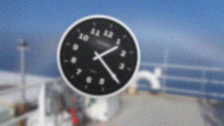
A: **1:20**
